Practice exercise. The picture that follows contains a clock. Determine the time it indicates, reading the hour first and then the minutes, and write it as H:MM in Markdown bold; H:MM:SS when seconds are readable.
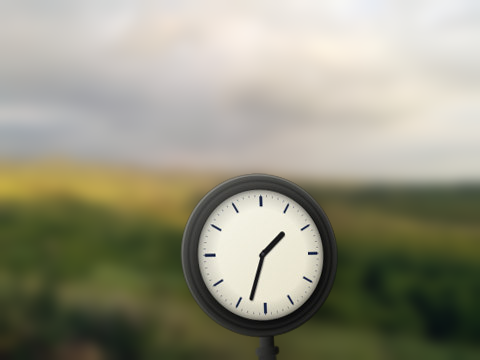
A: **1:33**
